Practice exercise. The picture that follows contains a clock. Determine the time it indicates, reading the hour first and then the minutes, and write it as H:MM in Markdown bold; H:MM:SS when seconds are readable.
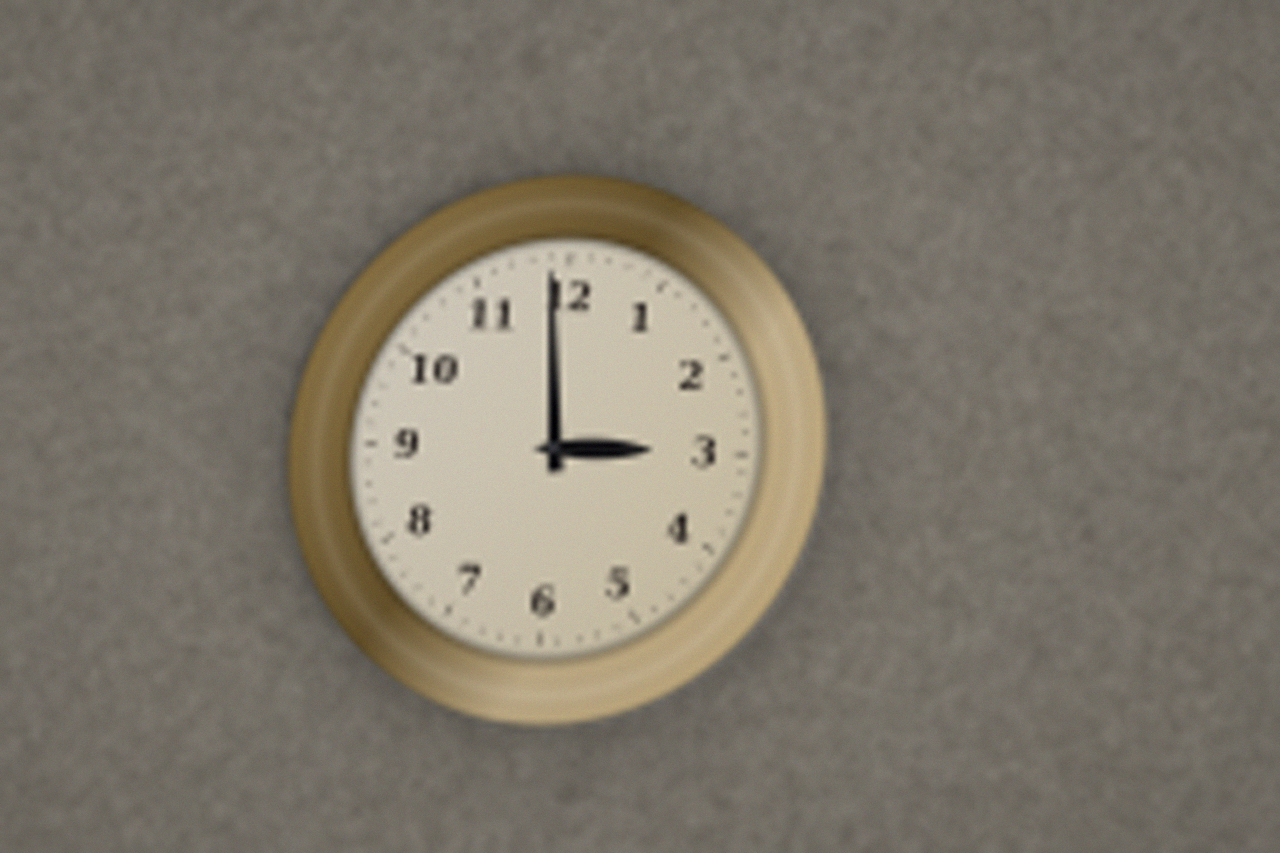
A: **2:59**
